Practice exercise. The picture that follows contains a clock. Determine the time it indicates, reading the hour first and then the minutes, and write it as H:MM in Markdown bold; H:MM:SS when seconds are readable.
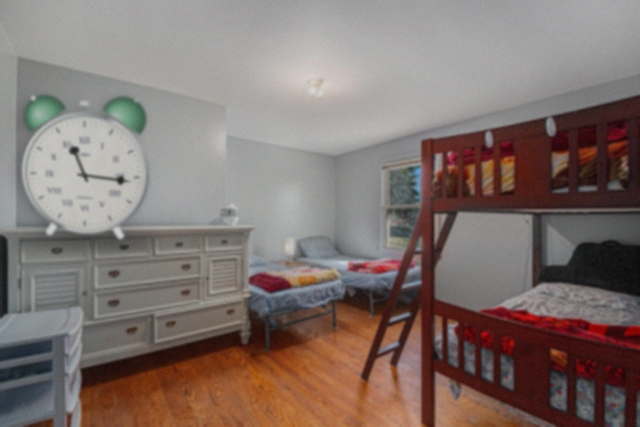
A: **11:16**
